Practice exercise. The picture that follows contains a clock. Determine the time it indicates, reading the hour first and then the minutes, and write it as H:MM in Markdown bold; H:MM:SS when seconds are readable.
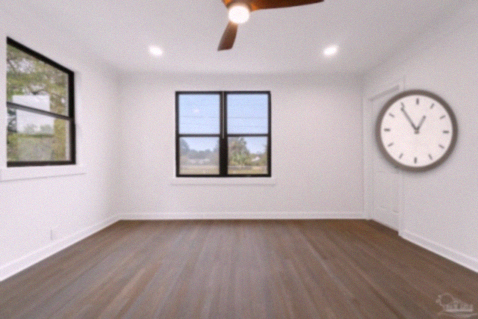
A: **12:54**
